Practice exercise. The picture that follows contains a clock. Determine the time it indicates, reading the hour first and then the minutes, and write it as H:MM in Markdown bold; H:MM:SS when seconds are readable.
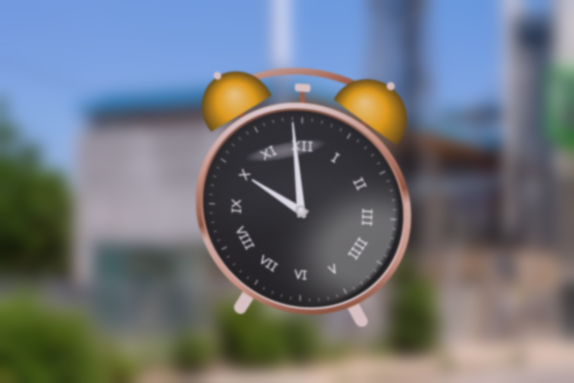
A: **9:59**
